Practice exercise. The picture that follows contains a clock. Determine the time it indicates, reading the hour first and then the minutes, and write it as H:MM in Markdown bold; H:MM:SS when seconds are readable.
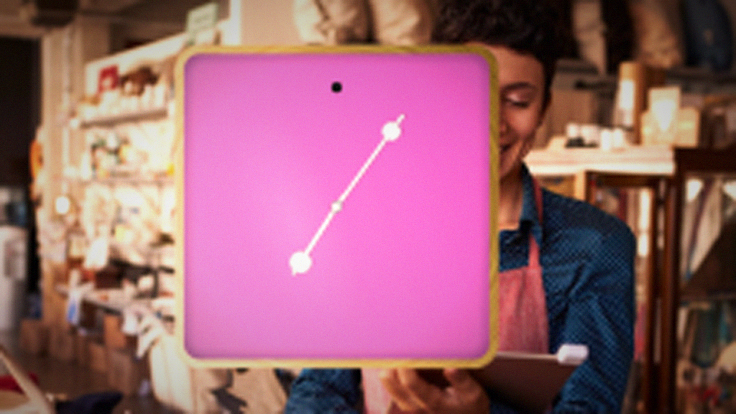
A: **7:06**
